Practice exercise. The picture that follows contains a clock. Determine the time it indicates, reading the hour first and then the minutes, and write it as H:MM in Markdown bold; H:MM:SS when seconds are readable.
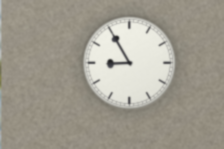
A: **8:55**
